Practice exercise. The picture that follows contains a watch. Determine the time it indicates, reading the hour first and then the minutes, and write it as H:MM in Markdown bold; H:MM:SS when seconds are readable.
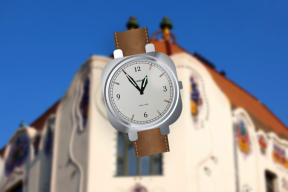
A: **12:55**
